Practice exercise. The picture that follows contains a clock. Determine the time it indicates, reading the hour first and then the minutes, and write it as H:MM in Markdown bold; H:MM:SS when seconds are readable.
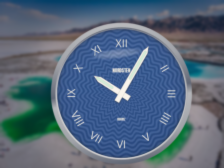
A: **10:05**
